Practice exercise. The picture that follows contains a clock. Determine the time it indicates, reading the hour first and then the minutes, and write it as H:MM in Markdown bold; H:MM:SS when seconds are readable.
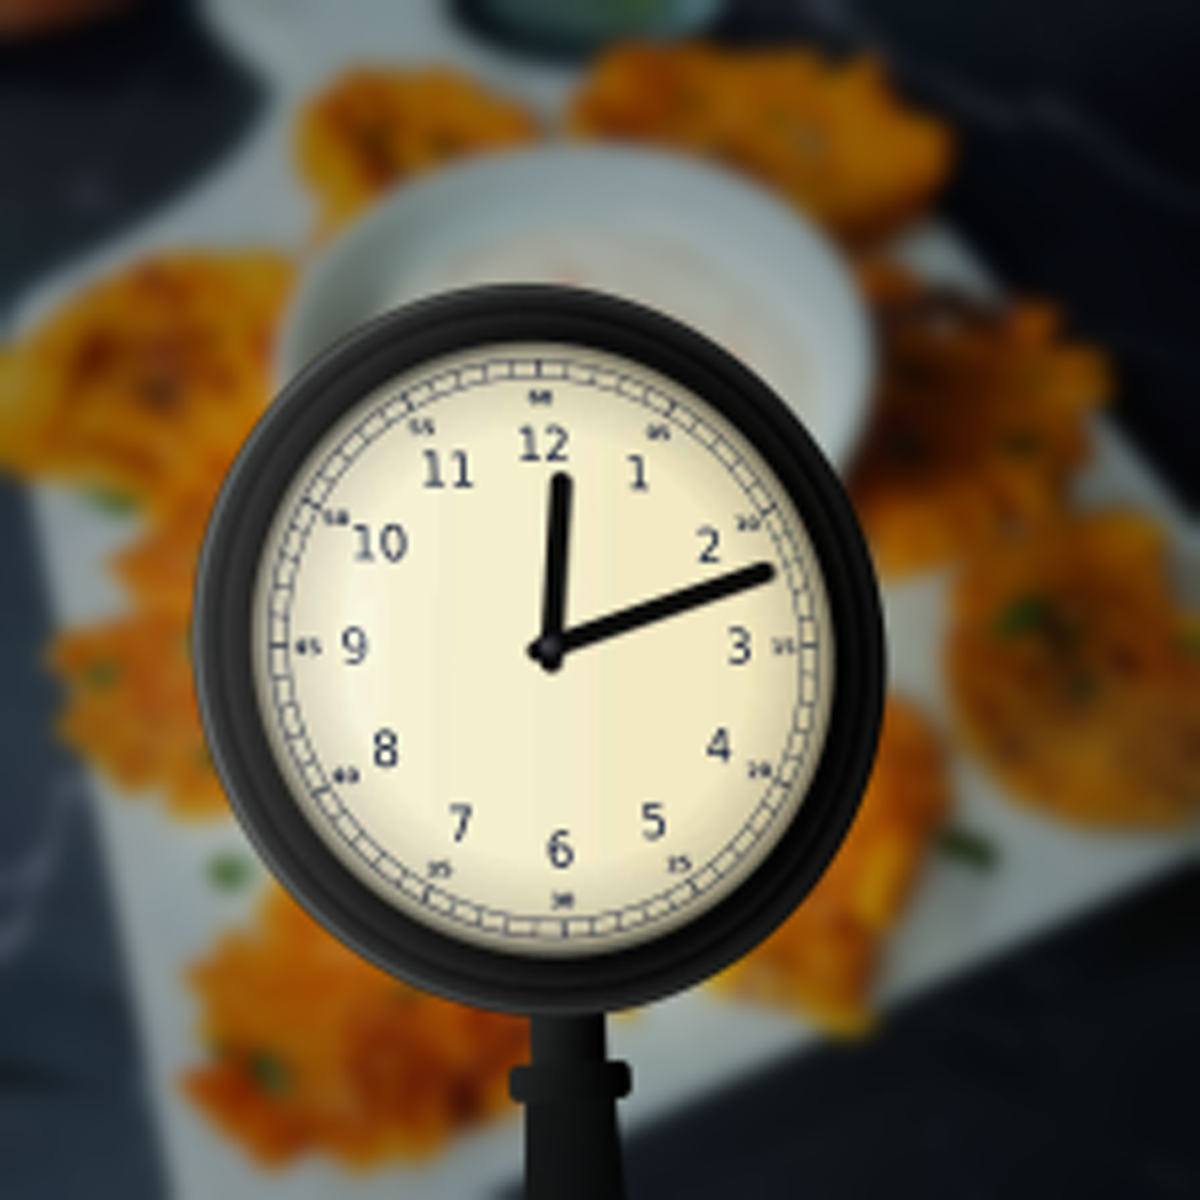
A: **12:12**
